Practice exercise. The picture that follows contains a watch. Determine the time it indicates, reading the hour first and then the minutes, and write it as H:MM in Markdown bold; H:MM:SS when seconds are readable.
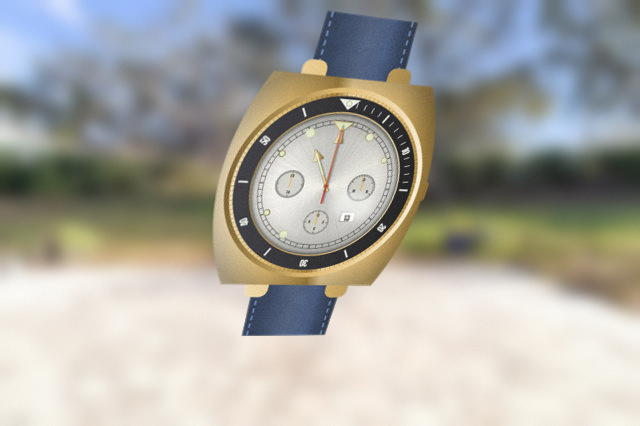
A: **11:00**
